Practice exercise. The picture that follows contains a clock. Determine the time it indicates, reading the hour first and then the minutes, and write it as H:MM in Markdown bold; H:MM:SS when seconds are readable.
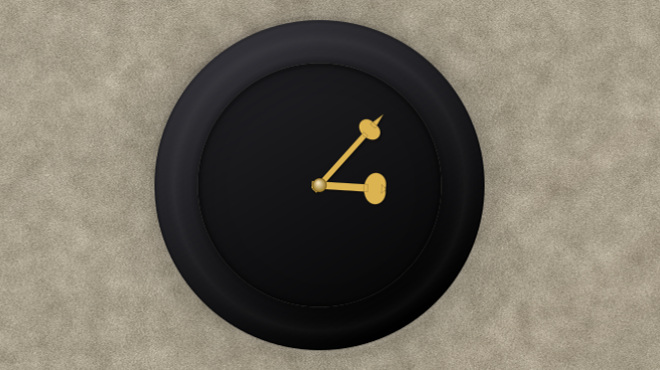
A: **3:07**
